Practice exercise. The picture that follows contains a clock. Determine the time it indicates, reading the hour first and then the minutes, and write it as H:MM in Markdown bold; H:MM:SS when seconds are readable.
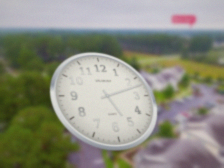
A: **5:12**
